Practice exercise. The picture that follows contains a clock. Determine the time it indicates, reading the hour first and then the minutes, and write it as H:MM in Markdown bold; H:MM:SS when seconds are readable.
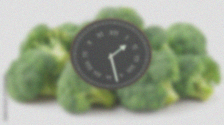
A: **1:27**
